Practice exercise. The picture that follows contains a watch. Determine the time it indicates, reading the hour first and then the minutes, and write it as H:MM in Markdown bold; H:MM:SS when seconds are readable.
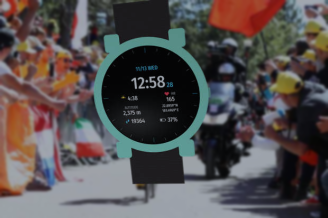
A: **12:58**
